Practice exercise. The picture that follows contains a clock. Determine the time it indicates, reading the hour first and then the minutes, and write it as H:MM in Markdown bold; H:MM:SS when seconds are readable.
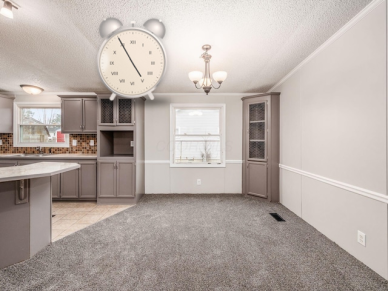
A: **4:55**
